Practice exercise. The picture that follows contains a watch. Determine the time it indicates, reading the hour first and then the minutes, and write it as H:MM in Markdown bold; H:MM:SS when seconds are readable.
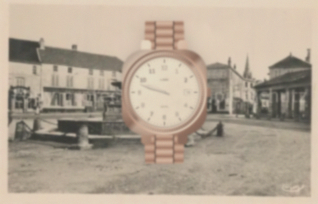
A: **9:48**
